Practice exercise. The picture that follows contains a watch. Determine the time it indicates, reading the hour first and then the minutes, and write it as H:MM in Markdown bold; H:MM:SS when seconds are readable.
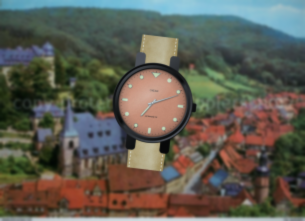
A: **7:11**
